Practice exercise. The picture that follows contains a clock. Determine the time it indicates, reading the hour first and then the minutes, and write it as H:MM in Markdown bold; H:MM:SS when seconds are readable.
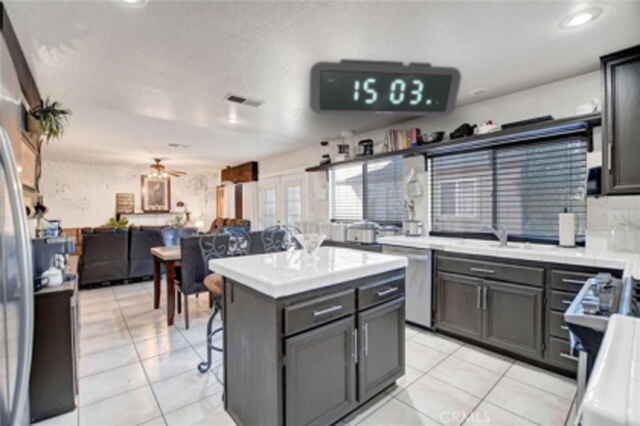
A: **15:03**
